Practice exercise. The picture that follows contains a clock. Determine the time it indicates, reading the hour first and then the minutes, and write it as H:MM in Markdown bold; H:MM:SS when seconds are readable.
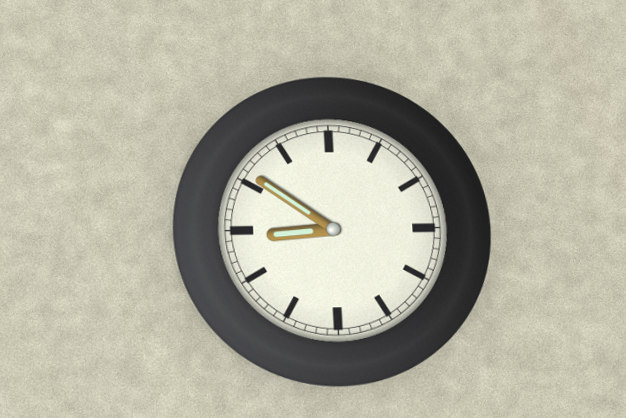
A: **8:51**
